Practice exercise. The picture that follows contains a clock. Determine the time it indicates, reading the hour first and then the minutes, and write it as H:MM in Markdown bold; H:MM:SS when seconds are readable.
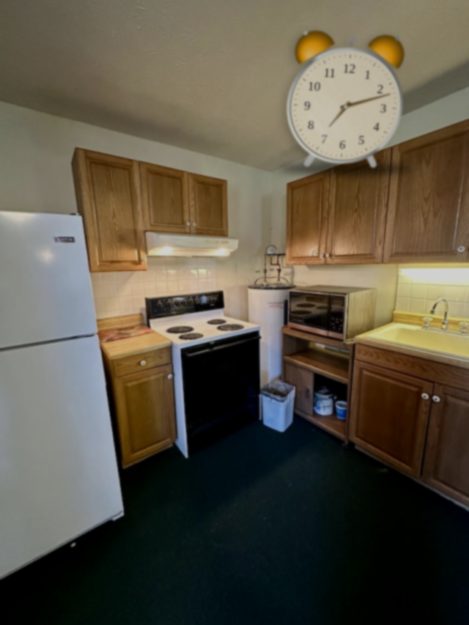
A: **7:12**
